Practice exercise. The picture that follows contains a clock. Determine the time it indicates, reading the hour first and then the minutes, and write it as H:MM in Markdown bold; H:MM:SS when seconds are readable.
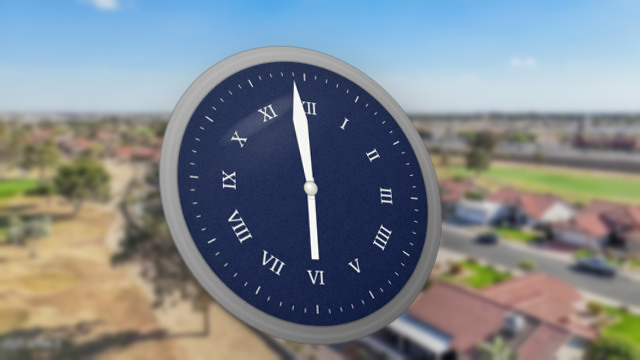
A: **5:59**
